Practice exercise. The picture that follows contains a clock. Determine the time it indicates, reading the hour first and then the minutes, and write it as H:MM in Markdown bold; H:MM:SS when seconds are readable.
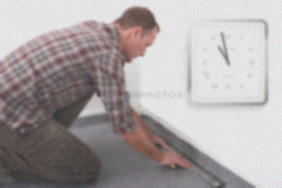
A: **10:58**
